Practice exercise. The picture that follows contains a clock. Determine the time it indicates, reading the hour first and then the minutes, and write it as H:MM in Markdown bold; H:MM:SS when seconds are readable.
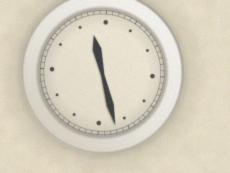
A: **11:27**
